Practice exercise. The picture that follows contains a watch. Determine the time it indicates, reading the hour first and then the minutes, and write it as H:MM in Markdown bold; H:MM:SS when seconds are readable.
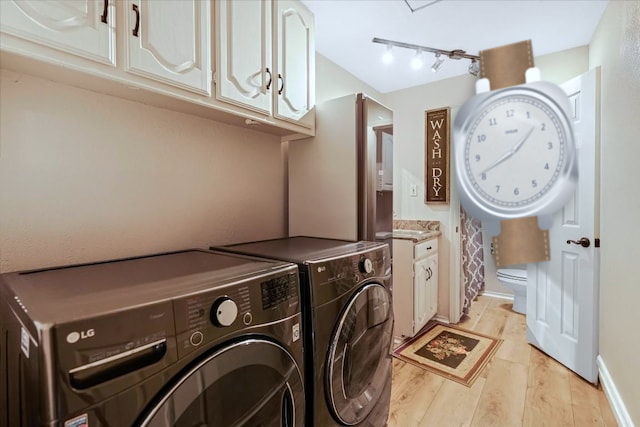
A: **1:41**
